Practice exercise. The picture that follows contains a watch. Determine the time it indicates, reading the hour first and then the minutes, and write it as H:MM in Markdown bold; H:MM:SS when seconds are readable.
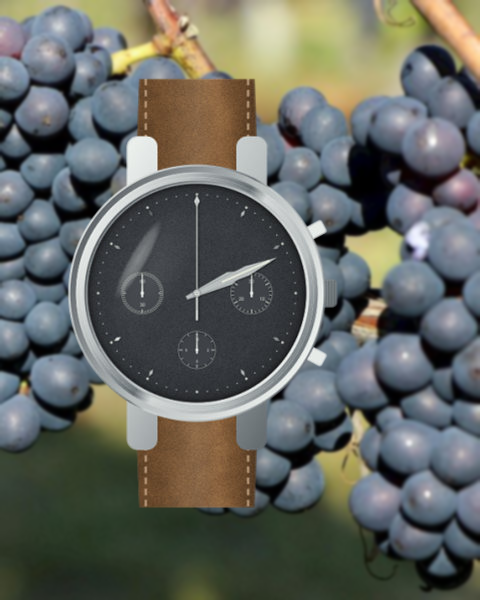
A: **2:11**
